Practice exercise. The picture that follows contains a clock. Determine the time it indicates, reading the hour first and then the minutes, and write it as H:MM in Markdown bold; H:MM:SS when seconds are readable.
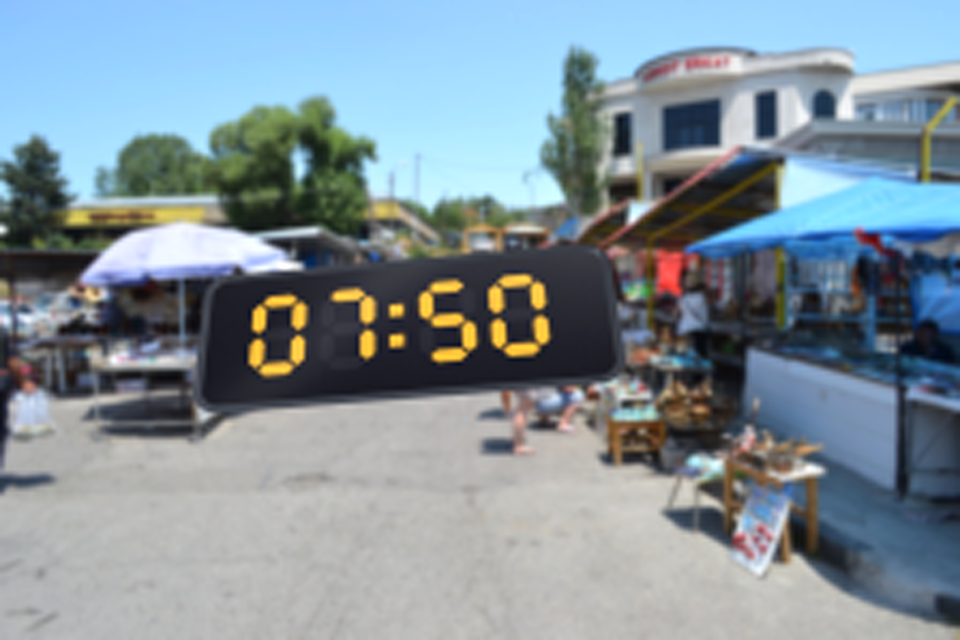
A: **7:50**
